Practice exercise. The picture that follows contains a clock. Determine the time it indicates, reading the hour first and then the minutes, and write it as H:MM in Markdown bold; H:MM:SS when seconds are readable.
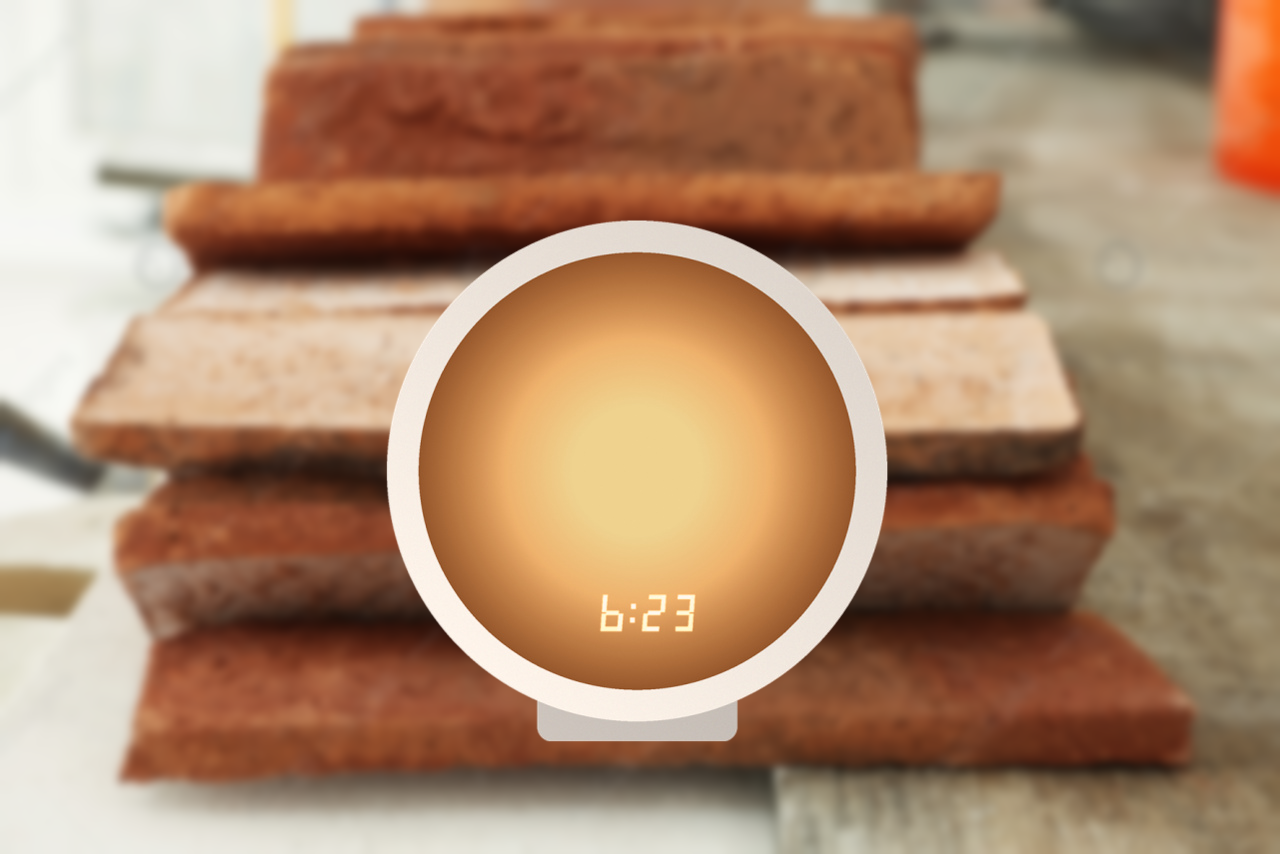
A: **6:23**
